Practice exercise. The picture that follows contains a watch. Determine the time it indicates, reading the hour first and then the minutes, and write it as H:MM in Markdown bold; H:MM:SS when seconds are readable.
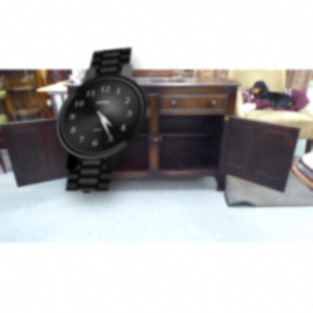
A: **4:25**
